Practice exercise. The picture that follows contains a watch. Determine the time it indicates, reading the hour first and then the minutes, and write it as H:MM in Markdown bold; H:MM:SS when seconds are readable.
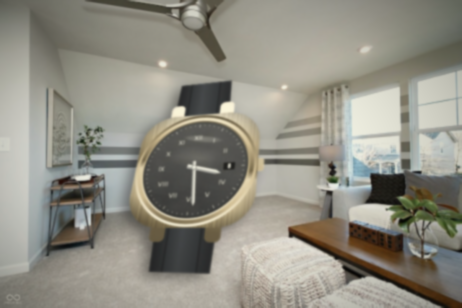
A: **3:29**
